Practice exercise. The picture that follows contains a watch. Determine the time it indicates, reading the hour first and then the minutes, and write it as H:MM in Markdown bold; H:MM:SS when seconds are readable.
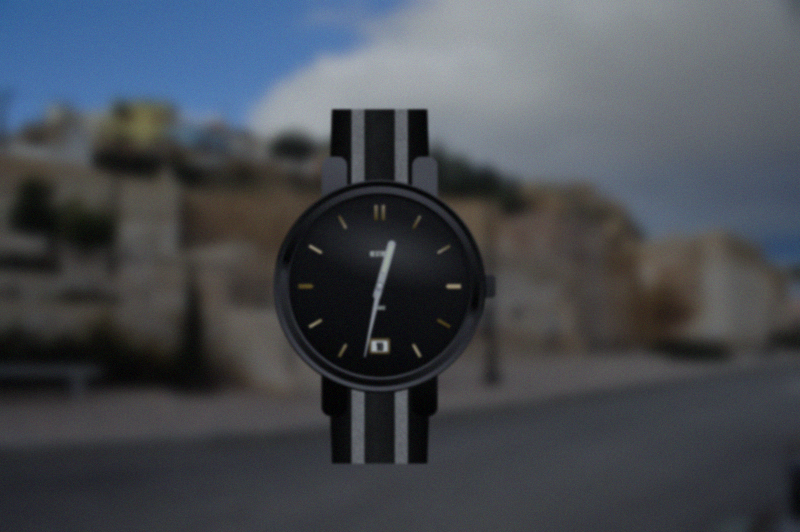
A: **12:32**
